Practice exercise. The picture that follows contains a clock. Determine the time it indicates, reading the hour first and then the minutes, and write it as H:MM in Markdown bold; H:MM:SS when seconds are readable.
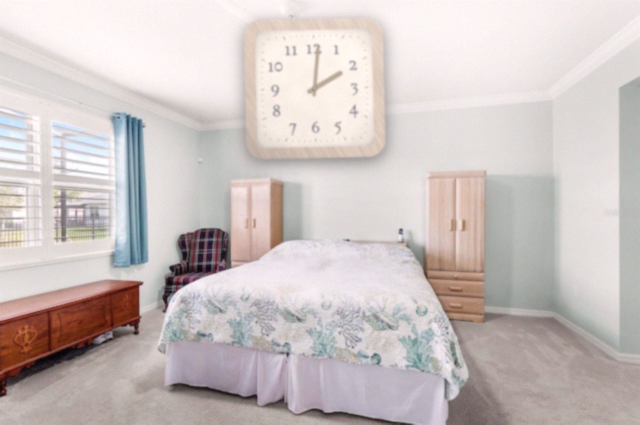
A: **2:01**
